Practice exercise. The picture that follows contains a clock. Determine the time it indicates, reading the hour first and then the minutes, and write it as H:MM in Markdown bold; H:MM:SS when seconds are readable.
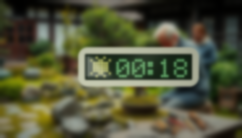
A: **0:18**
